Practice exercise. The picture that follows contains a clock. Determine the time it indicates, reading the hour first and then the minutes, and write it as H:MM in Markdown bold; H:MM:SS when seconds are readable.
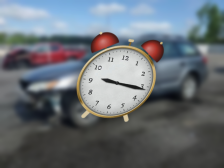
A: **9:16**
